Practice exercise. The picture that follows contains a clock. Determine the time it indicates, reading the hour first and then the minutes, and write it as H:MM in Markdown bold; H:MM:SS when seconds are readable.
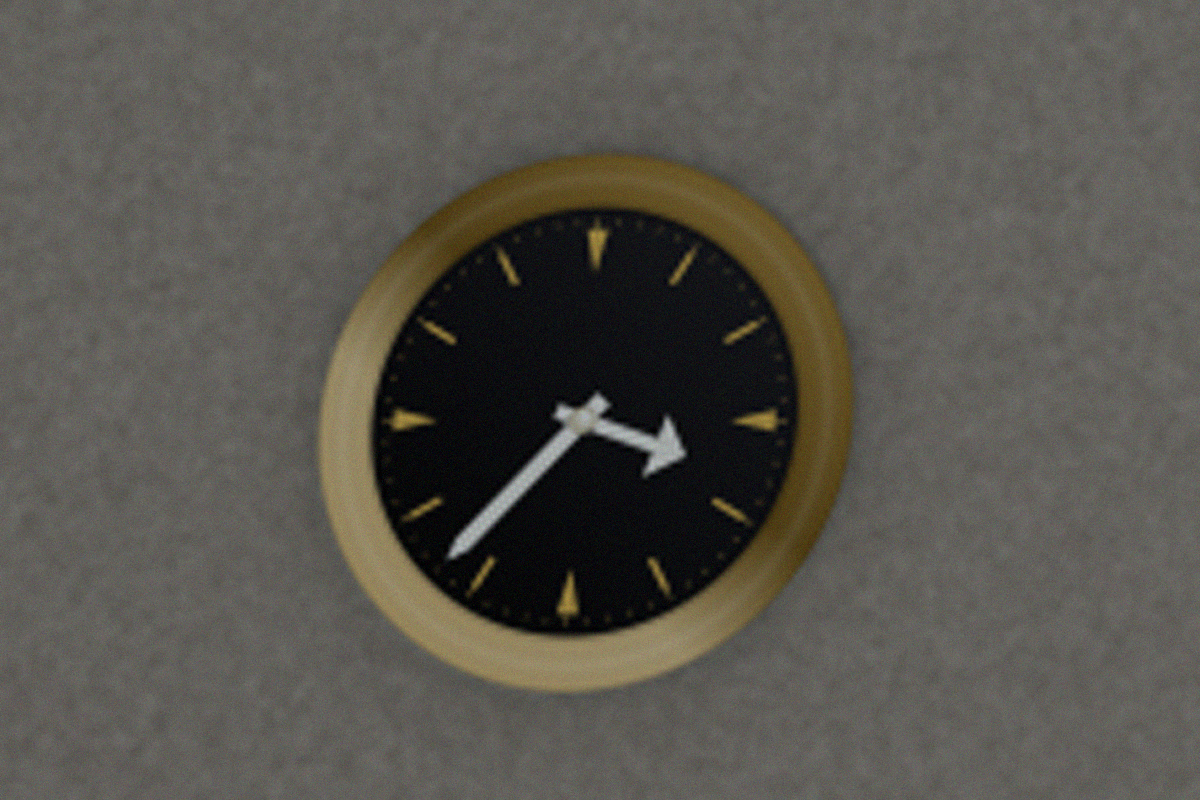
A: **3:37**
